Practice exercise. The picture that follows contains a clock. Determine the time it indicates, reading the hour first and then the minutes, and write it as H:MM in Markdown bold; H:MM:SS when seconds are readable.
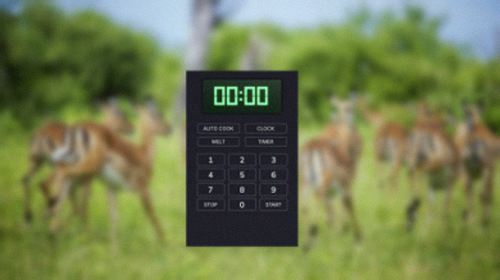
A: **0:00**
